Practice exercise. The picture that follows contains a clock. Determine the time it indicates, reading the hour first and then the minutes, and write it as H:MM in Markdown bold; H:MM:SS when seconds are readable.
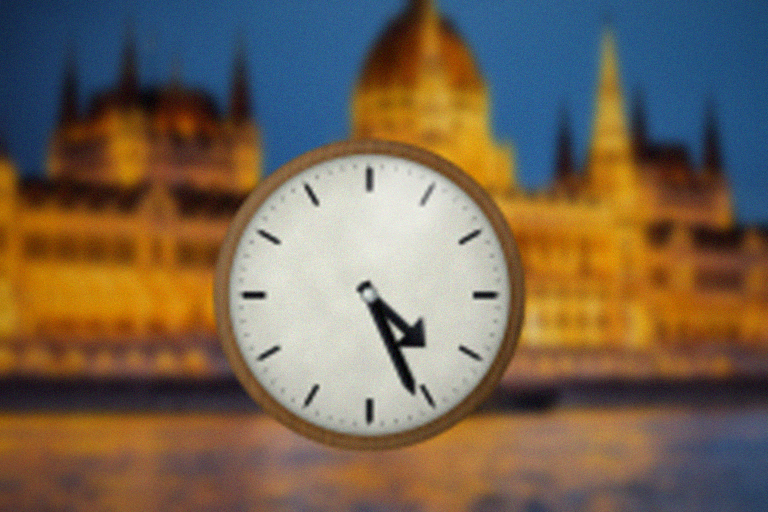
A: **4:26**
